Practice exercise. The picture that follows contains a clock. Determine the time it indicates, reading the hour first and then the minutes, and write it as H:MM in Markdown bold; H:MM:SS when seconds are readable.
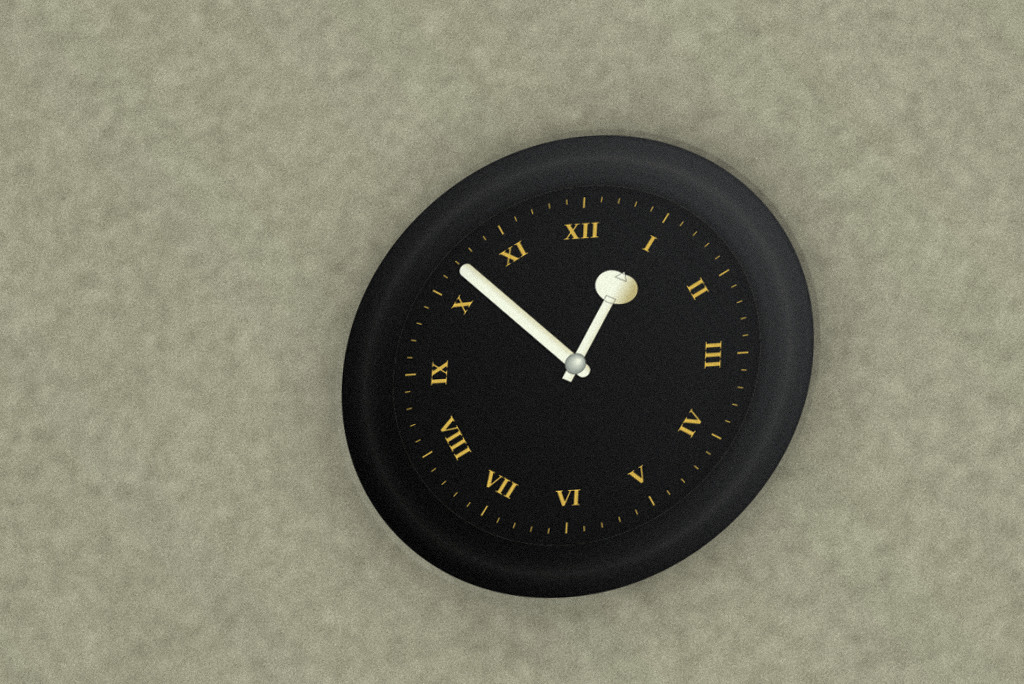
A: **12:52**
